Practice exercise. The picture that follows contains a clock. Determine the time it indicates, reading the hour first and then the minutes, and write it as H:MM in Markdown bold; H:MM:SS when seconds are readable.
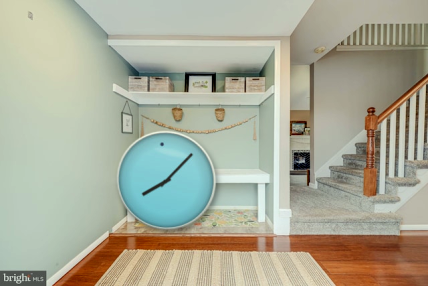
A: **8:08**
